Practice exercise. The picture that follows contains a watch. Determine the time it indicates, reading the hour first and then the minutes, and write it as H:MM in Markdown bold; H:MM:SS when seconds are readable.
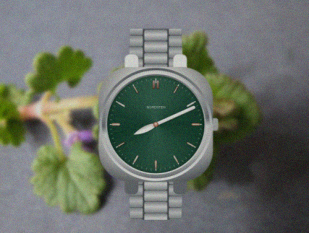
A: **8:11**
